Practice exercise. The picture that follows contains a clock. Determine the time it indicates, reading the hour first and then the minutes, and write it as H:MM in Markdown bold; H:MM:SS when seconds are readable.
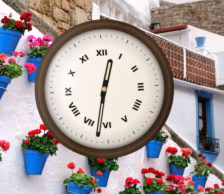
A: **12:32**
